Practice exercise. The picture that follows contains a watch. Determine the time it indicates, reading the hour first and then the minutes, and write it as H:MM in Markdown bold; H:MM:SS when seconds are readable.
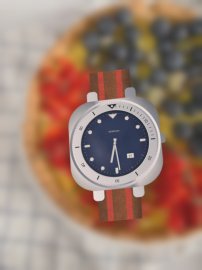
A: **6:29**
